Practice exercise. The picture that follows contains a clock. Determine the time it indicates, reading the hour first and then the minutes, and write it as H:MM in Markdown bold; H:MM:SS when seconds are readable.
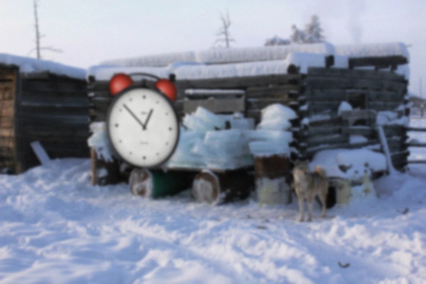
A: **12:52**
